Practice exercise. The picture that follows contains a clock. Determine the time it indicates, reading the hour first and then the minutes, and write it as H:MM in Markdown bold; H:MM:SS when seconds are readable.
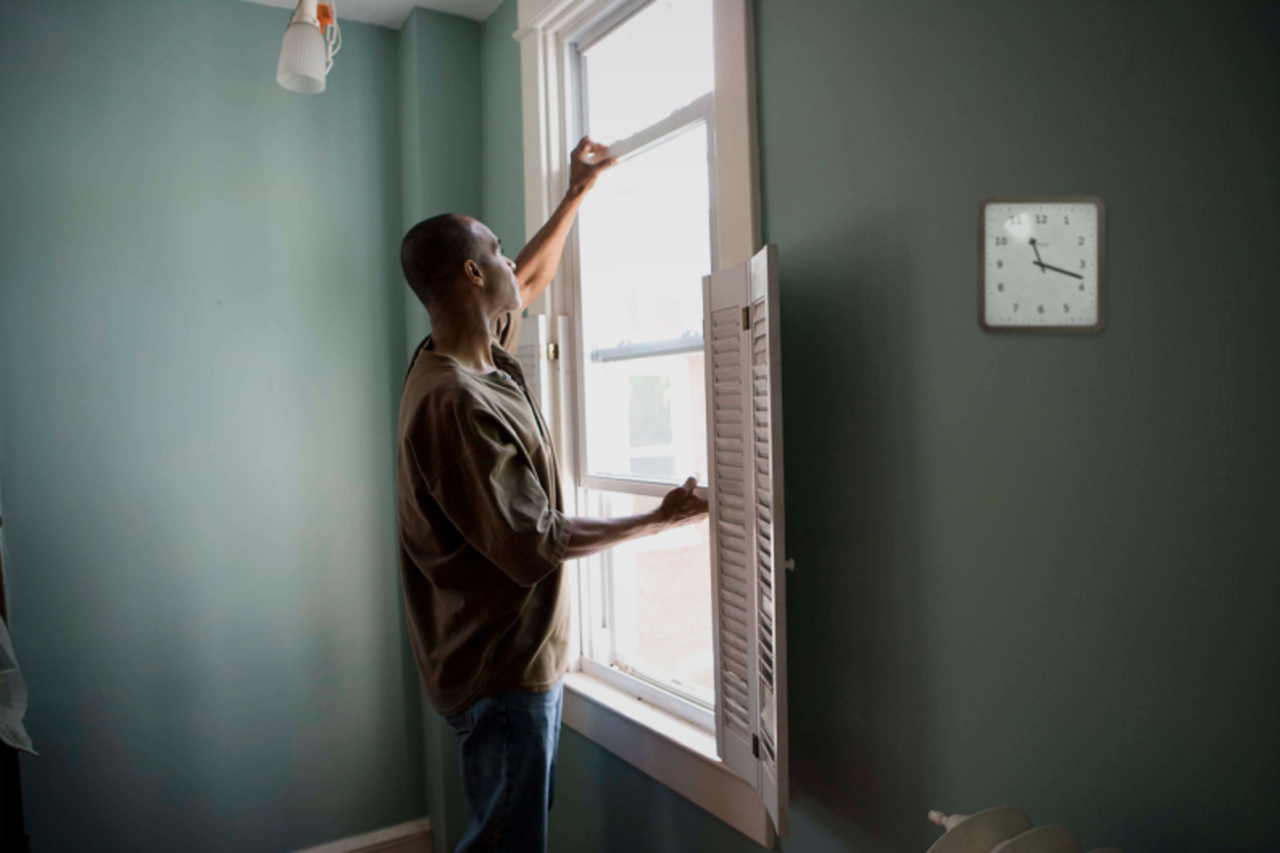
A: **11:18**
